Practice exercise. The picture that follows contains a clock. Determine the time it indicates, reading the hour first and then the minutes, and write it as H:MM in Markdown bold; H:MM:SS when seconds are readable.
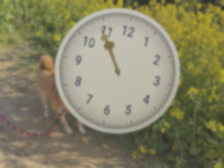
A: **10:54**
